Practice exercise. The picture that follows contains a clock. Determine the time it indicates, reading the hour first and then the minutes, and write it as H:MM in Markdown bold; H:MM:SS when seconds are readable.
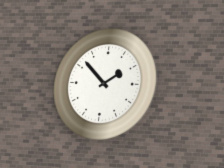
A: **1:52**
